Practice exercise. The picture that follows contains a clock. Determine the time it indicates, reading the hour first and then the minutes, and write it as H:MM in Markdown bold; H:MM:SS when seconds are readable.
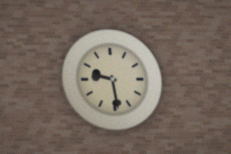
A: **9:29**
